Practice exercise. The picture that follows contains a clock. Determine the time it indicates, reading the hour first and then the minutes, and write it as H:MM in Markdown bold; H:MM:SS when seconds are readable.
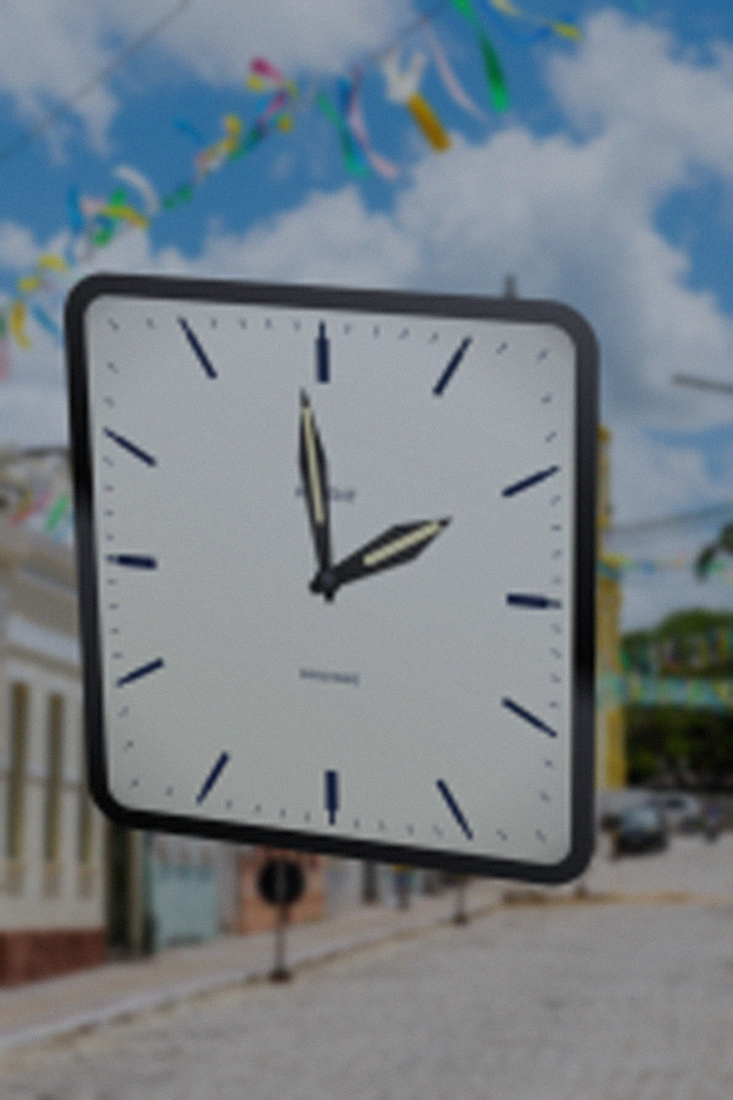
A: **1:59**
